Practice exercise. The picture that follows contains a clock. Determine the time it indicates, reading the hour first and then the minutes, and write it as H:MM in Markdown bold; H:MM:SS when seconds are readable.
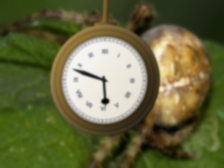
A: **5:48**
